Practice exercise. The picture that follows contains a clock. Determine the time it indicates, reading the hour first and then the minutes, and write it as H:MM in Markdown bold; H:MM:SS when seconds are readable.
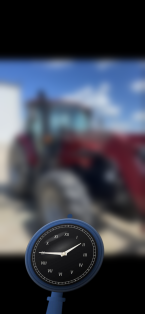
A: **1:45**
